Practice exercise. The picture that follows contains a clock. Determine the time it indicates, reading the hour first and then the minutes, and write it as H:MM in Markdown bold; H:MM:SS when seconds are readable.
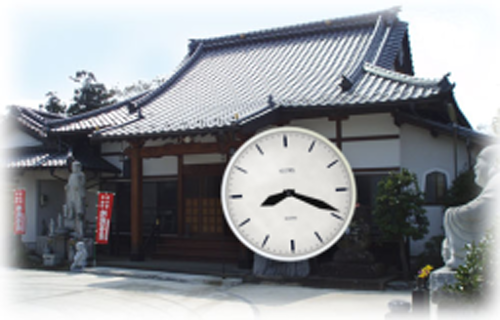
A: **8:19**
